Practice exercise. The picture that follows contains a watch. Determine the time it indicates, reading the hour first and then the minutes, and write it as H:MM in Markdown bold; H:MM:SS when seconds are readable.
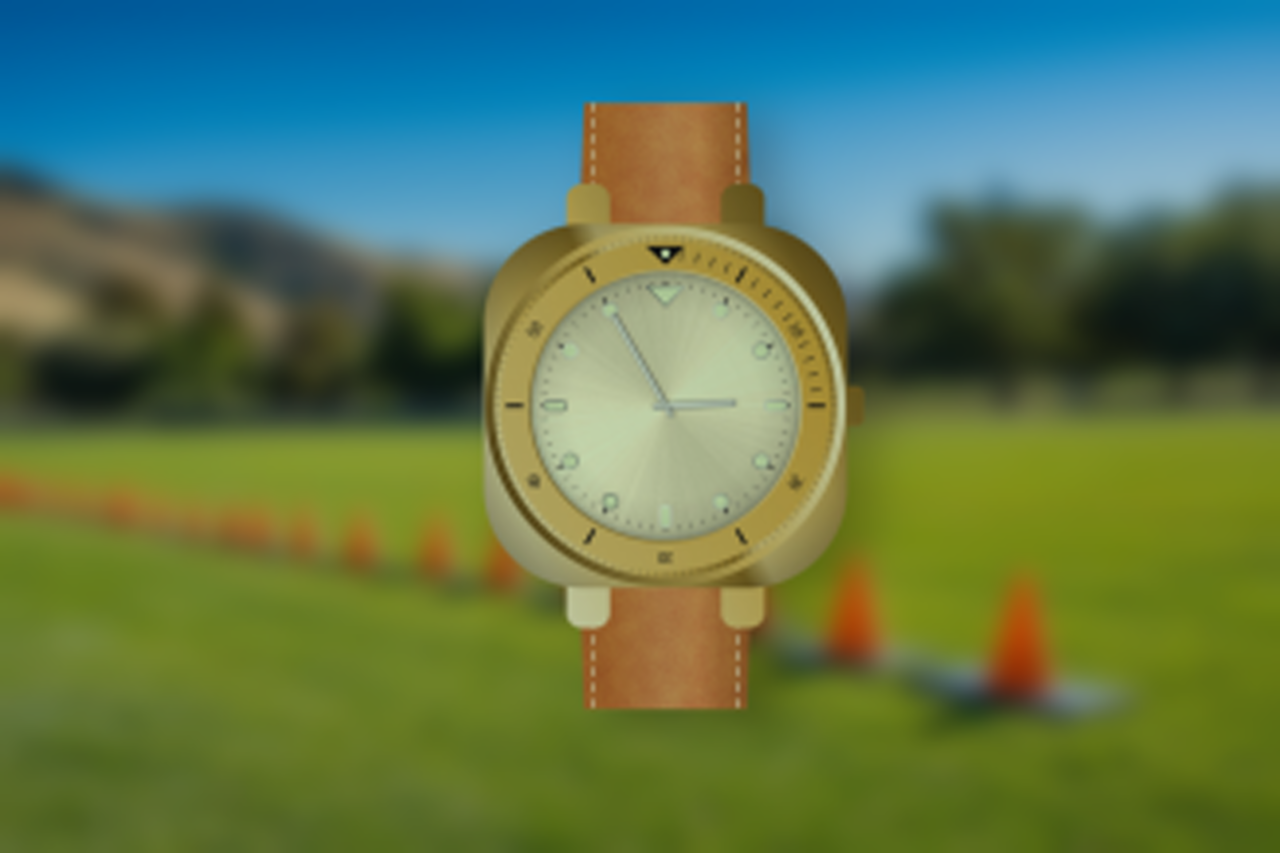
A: **2:55**
